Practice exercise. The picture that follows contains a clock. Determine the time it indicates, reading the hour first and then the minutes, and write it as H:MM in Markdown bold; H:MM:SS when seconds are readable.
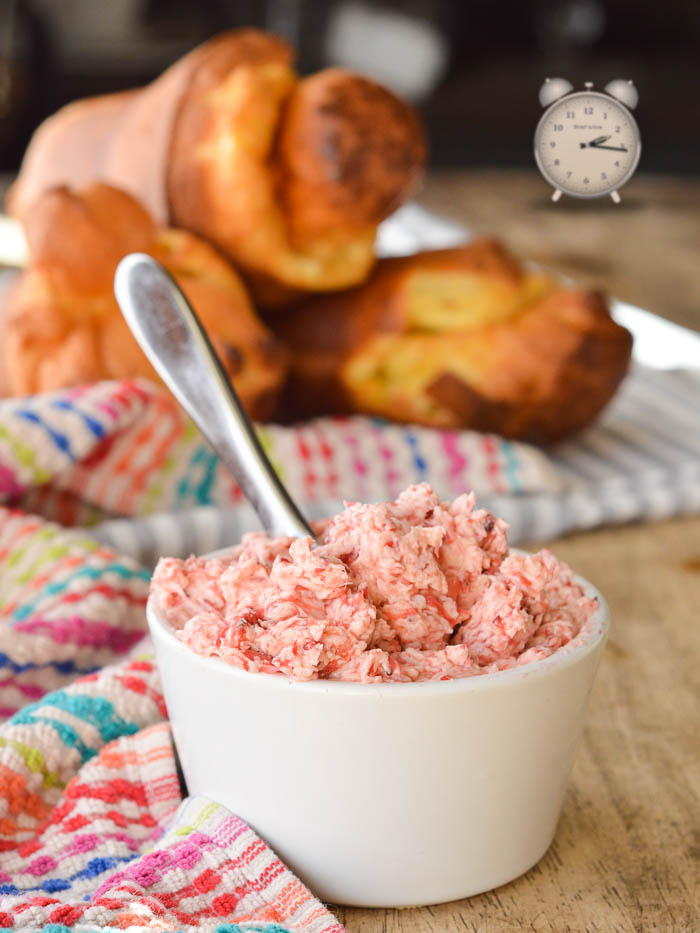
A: **2:16**
